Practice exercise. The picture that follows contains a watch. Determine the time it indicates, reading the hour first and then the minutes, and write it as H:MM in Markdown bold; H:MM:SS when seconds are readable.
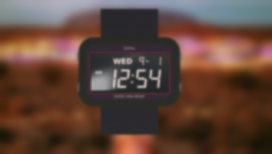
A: **12:54**
